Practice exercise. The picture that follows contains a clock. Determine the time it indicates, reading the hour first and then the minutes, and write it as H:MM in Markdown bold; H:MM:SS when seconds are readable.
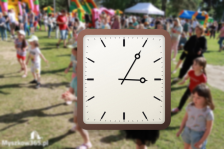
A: **3:05**
